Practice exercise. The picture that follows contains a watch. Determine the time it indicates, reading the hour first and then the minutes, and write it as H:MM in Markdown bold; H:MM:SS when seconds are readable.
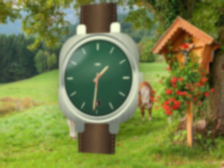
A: **1:31**
